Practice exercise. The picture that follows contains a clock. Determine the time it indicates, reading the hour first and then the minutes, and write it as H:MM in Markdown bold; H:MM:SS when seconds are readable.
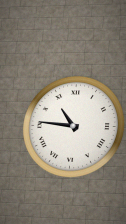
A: **10:46**
